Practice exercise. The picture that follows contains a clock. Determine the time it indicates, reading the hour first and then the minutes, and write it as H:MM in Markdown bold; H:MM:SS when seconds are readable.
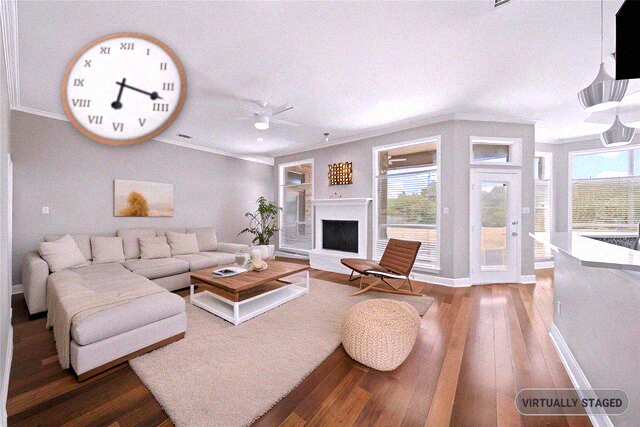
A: **6:18**
